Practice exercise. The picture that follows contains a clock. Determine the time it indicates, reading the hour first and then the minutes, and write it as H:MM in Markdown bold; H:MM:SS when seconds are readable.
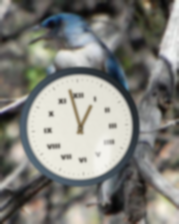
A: **12:58**
